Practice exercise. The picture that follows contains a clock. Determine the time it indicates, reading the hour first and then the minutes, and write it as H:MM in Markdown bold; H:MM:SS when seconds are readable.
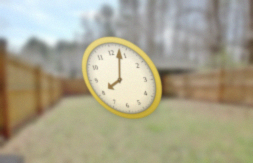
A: **8:03**
